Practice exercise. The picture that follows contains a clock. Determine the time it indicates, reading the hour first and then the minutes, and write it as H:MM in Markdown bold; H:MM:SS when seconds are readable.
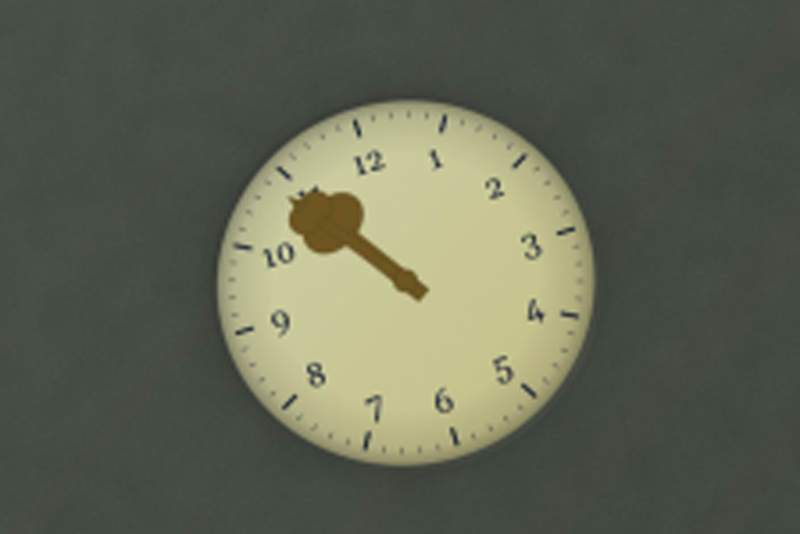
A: **10:54**
